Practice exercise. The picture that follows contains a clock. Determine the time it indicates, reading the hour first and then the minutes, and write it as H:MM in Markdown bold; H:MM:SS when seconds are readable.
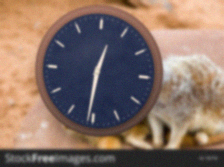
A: **12:31**
